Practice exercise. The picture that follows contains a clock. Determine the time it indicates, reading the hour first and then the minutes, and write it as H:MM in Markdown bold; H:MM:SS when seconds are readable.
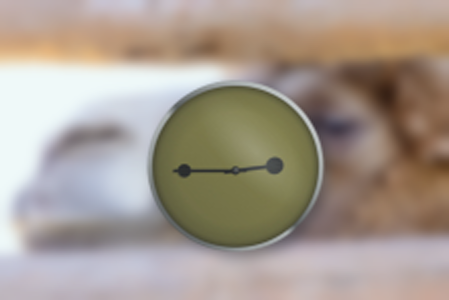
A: **2:45**
